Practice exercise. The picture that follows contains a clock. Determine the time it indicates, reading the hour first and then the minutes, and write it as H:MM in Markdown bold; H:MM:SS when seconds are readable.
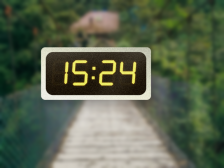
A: **15:24**
